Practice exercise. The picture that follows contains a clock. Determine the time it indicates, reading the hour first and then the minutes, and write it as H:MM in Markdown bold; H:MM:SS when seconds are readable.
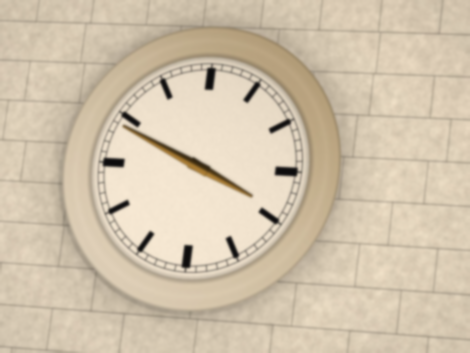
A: **3:49**
